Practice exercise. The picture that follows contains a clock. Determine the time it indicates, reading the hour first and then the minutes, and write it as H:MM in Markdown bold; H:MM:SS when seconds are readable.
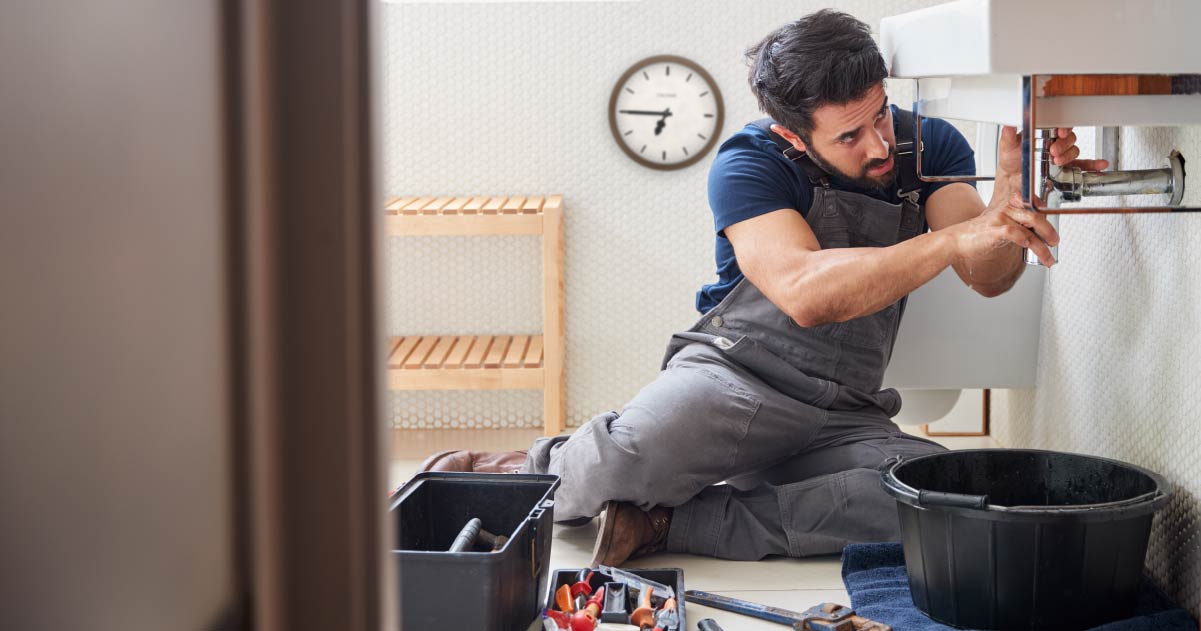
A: **6:45**
